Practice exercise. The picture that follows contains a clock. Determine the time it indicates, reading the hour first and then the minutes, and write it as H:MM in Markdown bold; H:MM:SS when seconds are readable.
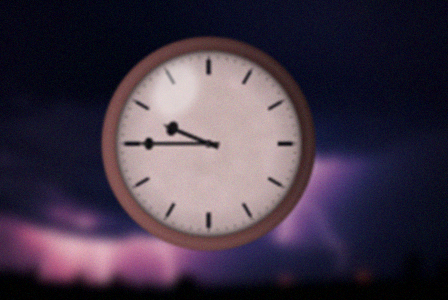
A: **9:45**
